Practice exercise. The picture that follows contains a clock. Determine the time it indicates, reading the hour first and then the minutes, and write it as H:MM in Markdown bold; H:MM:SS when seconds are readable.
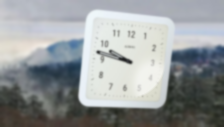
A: **9:47**
